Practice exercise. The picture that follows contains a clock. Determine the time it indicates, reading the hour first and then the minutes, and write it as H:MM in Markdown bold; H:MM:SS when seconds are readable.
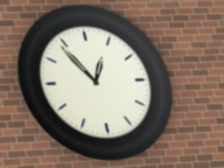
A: **12:54**
